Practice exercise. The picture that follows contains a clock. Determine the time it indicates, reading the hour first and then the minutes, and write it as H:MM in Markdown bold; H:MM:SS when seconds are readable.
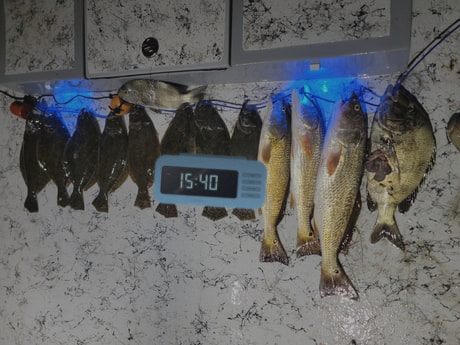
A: **15:40**
